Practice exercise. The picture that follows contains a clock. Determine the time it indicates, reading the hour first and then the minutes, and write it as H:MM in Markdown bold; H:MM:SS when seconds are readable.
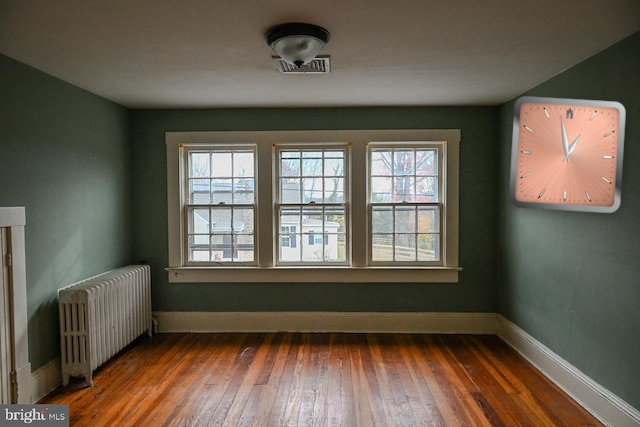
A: **12:58**
